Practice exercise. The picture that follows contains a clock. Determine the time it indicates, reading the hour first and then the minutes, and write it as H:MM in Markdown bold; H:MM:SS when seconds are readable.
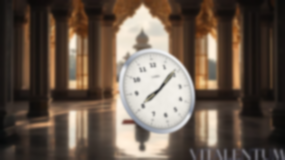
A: **8:09**
